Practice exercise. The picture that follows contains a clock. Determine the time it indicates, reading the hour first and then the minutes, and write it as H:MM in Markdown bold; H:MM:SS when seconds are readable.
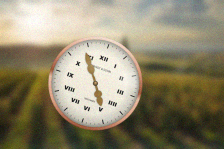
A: **4:54**
